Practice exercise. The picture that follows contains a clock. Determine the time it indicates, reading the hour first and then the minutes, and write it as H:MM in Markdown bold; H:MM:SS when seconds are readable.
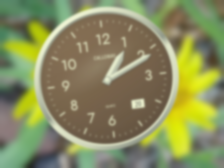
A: **1:11**
